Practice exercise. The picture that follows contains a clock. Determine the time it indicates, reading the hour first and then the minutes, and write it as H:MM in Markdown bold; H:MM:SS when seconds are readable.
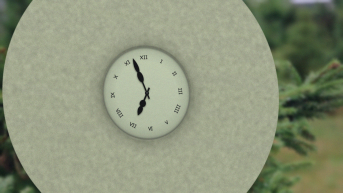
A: **6:57**
